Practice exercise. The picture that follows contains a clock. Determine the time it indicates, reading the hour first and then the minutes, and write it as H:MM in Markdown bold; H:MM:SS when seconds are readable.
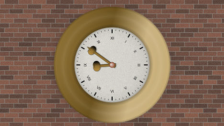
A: **8:51**
